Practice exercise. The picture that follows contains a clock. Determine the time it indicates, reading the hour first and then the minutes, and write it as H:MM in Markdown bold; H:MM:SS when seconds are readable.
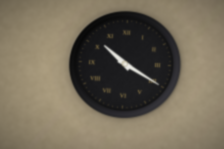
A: **10:20**
